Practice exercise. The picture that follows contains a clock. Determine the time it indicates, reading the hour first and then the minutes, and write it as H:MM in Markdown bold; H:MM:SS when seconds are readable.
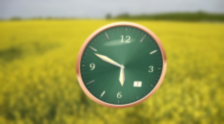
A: **5:49**
